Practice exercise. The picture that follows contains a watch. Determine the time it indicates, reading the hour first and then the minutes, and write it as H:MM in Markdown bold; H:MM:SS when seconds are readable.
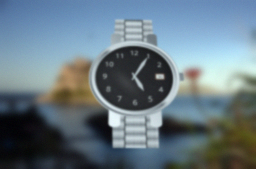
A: **5:05**
